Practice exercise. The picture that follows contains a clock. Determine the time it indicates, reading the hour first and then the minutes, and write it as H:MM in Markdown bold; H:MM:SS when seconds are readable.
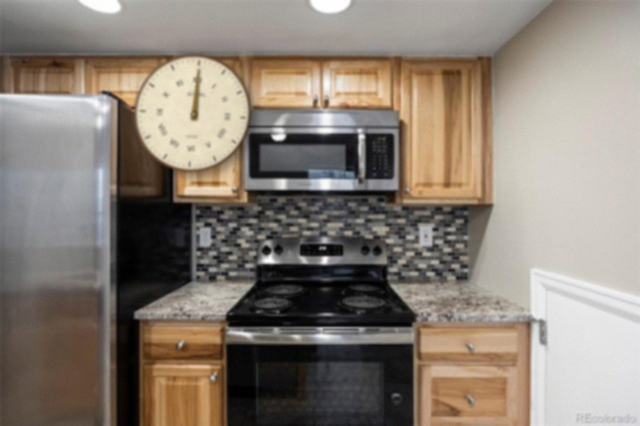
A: **12:00**
